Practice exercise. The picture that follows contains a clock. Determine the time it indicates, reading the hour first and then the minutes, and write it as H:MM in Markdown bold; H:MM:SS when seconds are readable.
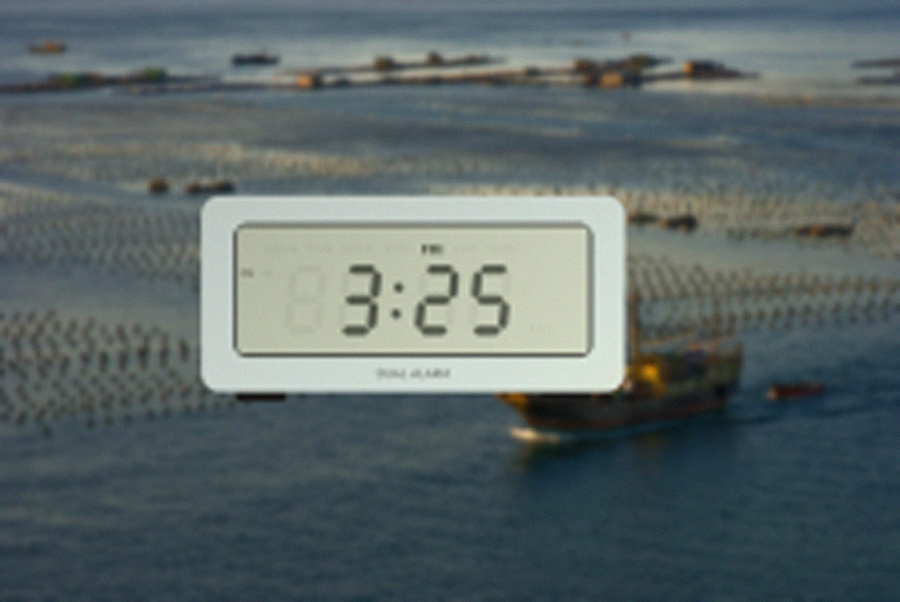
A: **3:25**
